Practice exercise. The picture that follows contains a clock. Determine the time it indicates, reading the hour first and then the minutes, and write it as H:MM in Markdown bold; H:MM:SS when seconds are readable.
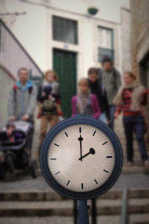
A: **2:00**
